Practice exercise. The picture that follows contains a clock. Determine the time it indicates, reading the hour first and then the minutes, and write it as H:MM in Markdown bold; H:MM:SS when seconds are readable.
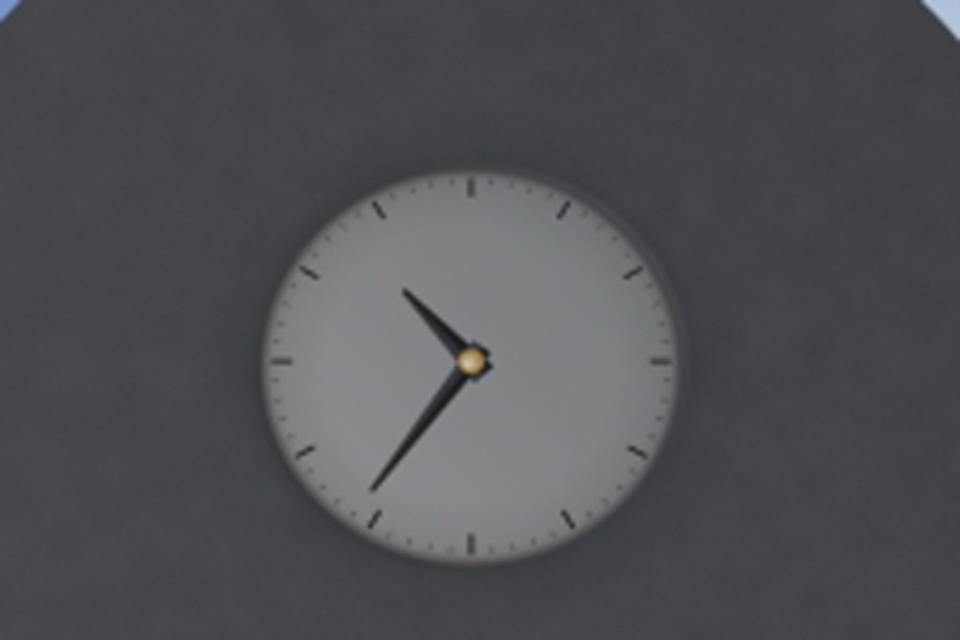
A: **10:36**
